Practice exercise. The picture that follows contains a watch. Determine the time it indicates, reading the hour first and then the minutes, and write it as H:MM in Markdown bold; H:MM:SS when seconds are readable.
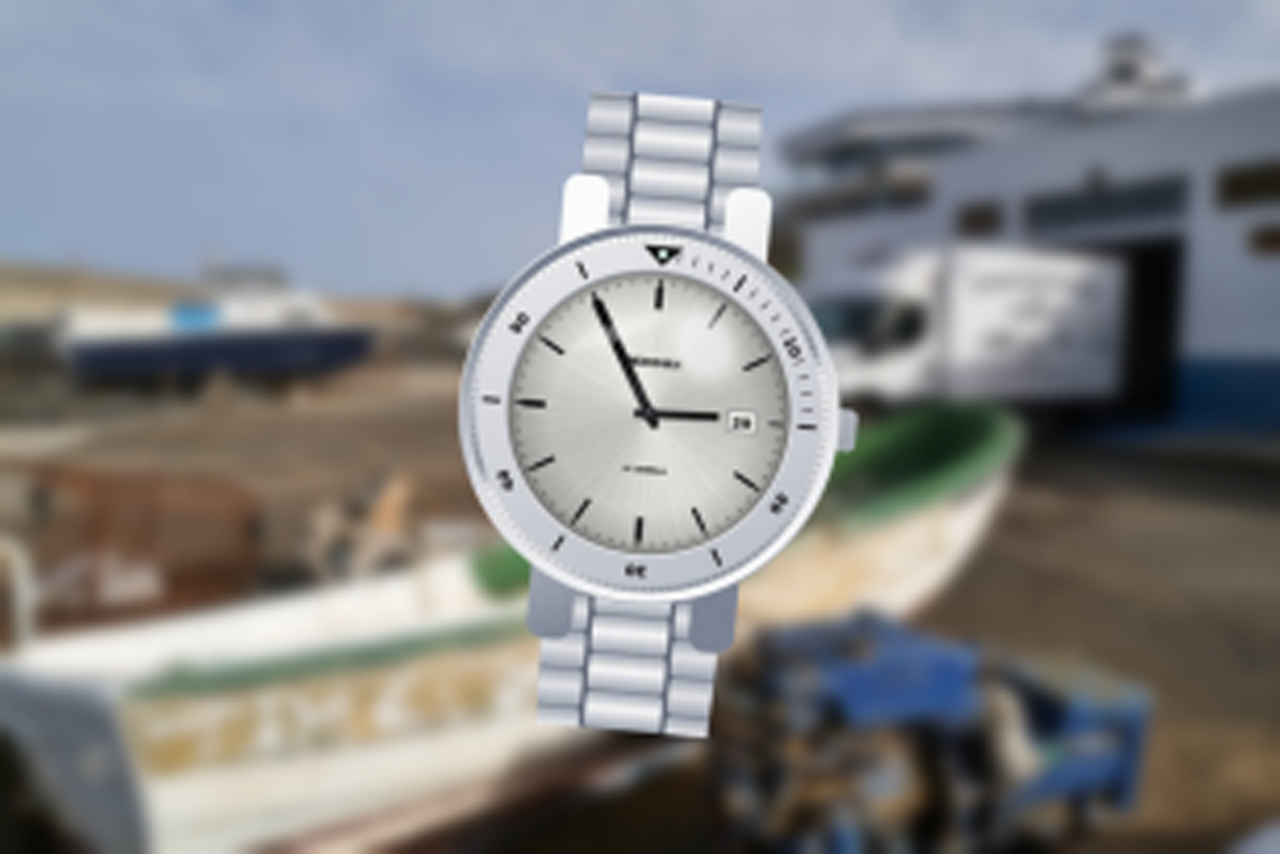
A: **2:55**
